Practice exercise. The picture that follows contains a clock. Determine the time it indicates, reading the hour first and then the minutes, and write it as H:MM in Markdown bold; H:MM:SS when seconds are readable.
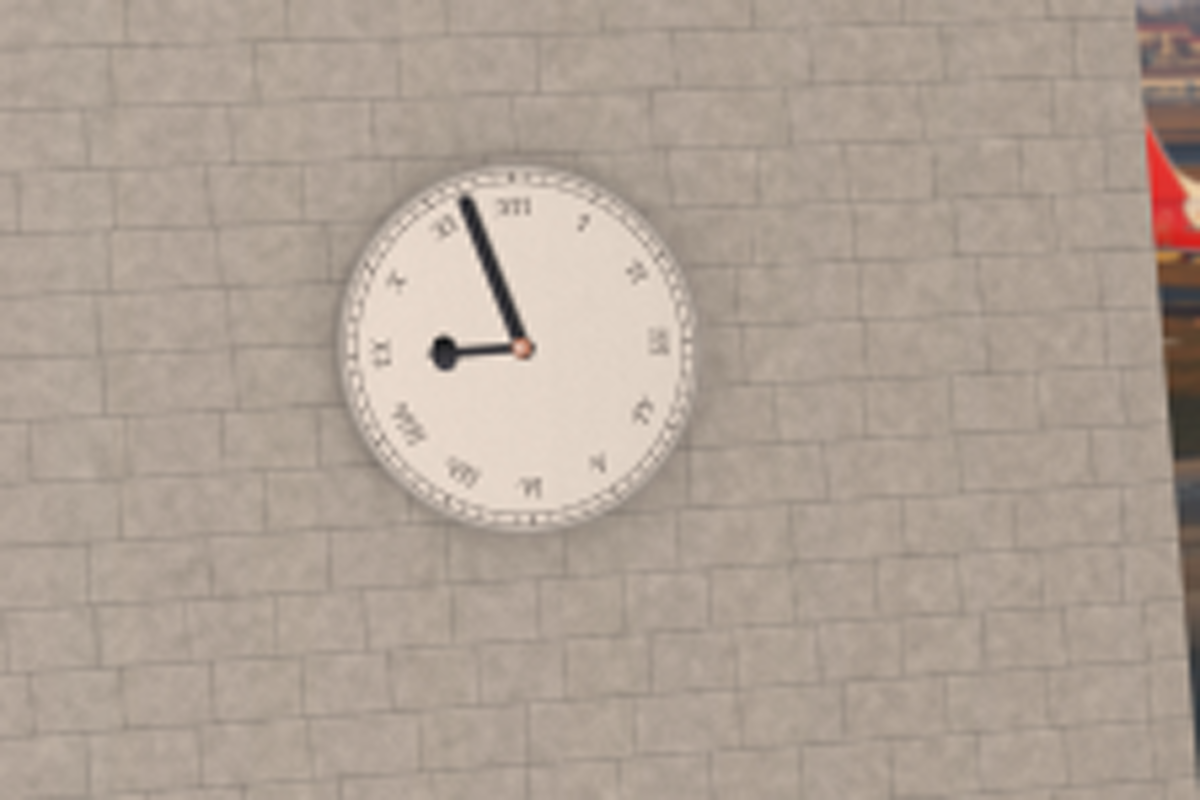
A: **8:57**
